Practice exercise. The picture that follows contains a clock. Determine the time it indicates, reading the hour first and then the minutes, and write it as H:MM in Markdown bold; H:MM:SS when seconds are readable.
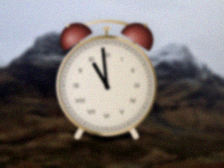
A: **10:59**
